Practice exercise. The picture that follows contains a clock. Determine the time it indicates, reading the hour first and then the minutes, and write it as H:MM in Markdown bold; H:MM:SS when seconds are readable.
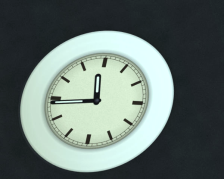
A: **11:44**
